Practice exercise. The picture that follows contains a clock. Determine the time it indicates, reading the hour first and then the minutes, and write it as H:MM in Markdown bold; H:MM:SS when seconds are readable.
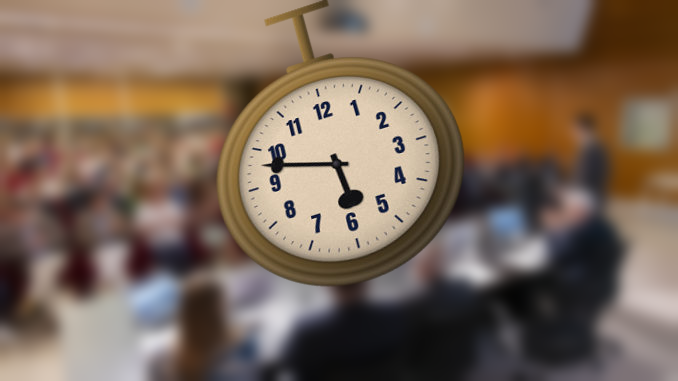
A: **5:48**
